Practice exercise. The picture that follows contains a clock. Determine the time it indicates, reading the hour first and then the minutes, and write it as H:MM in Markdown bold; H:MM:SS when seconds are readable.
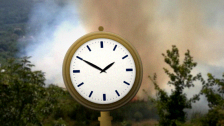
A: **1:50**
